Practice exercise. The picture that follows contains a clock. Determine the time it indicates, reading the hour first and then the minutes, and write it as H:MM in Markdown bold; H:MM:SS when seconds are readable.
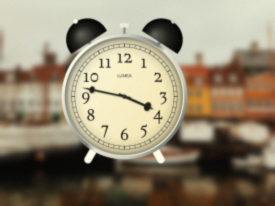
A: **3:47**
